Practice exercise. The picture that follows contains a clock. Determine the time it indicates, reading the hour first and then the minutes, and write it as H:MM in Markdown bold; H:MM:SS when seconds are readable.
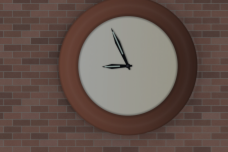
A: **8:56**
